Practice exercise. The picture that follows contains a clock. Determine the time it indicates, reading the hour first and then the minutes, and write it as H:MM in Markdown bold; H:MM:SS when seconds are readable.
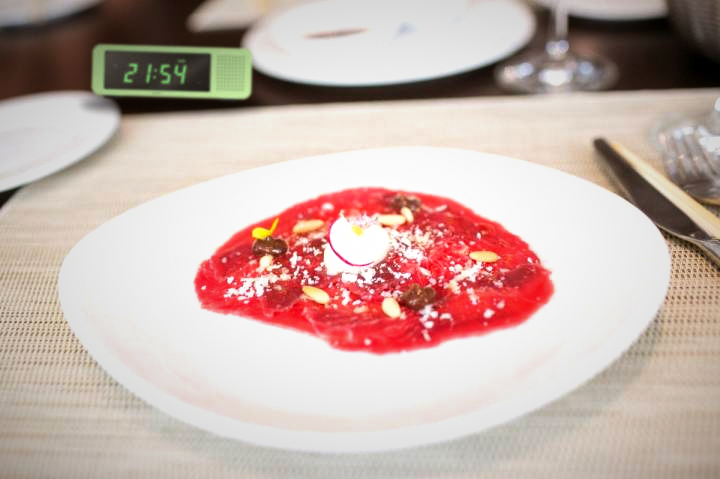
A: **21:54**
